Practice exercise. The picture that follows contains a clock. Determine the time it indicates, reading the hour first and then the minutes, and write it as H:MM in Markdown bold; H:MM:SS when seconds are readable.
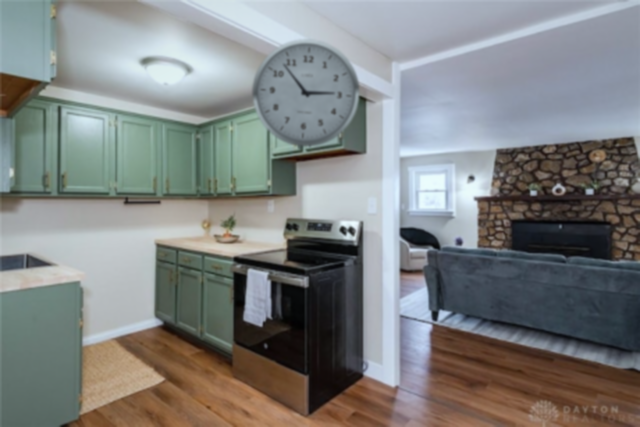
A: **2:53**
